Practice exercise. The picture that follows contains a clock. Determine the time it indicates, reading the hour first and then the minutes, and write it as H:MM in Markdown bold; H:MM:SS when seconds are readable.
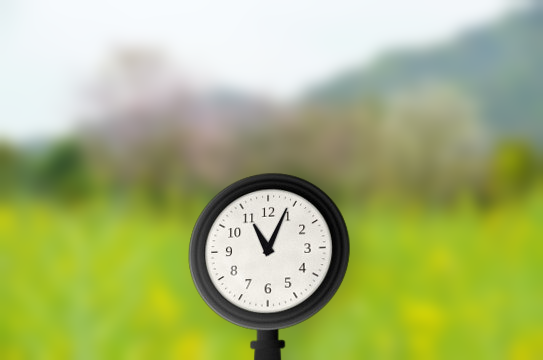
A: **11:04**
